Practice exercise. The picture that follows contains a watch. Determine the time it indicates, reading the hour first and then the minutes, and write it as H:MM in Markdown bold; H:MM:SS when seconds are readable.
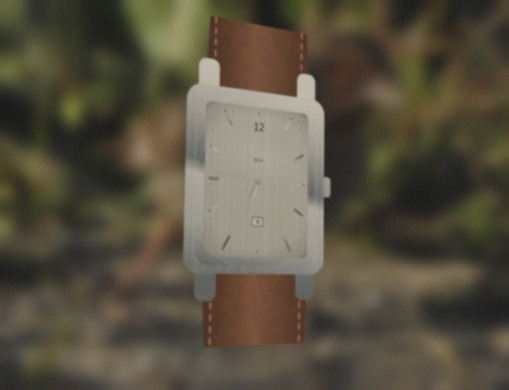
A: **6:46**
